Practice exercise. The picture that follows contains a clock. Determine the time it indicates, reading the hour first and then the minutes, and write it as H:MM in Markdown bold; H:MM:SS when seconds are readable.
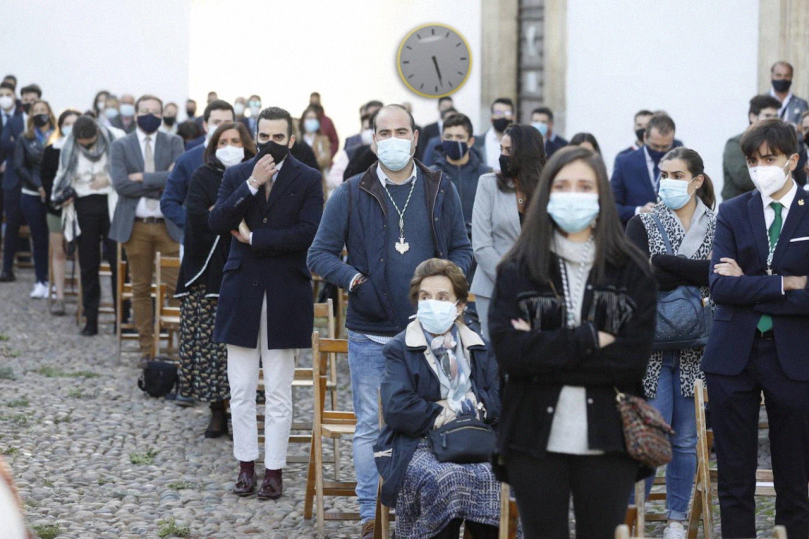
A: **5:28**
